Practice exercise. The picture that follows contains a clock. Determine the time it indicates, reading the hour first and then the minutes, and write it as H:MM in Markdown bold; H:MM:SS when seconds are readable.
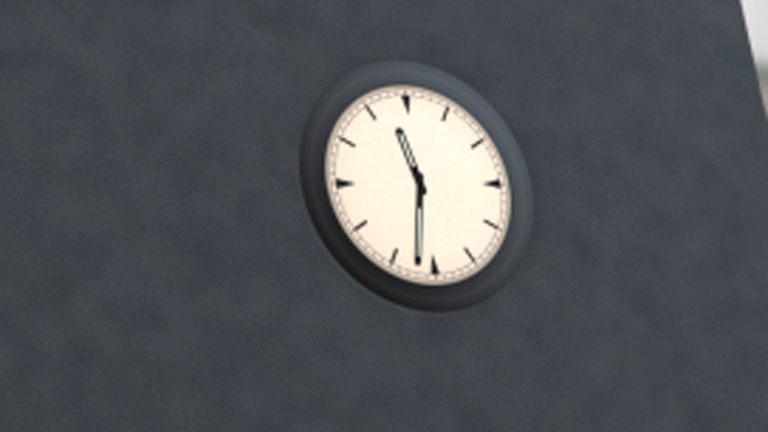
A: **11:32**
